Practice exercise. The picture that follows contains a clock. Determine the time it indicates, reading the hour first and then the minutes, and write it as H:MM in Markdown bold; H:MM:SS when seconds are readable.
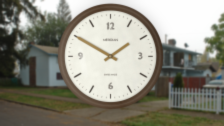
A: **1:50**
